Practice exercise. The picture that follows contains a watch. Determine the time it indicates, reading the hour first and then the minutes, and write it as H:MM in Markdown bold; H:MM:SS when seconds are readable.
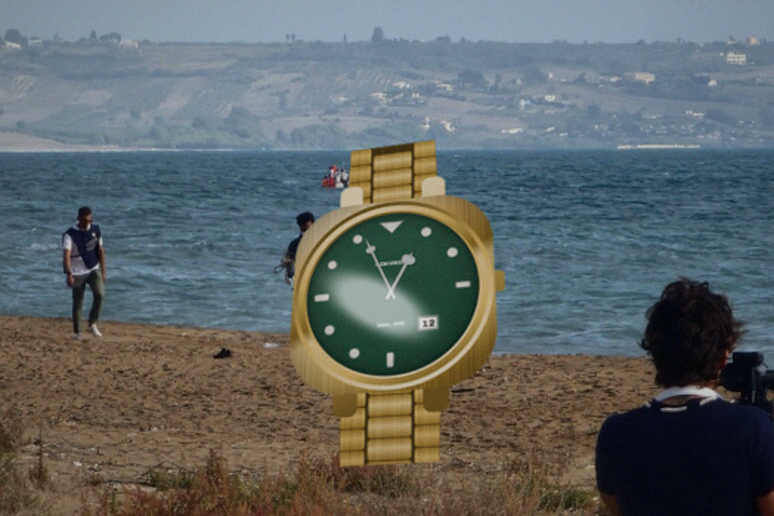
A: **12:56**
